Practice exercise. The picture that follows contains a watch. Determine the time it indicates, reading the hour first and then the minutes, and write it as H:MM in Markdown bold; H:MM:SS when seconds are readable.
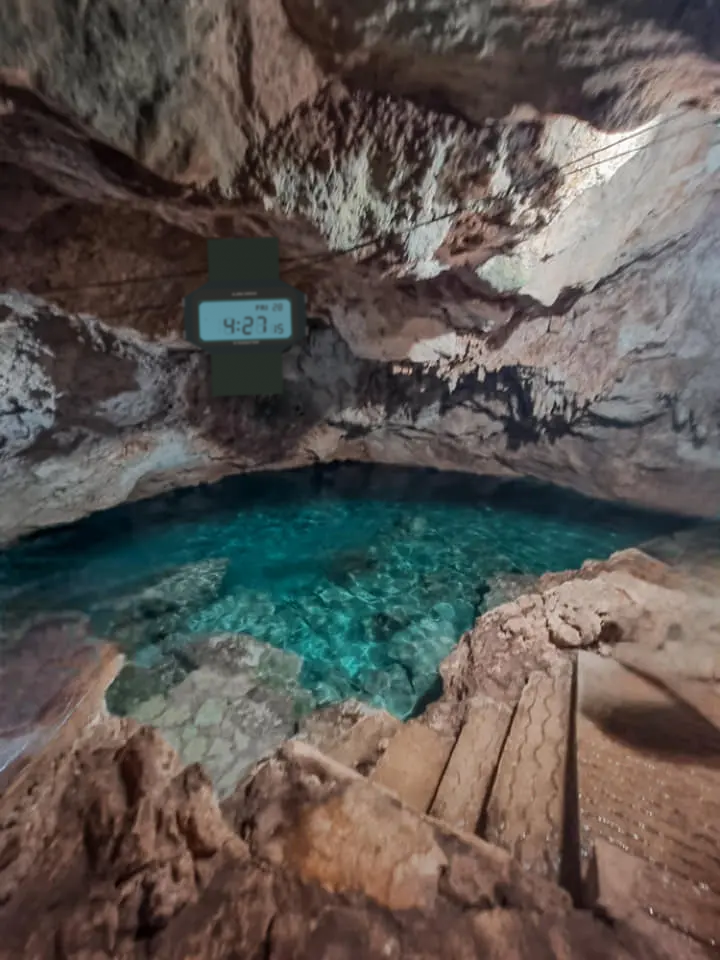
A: **4:27**
